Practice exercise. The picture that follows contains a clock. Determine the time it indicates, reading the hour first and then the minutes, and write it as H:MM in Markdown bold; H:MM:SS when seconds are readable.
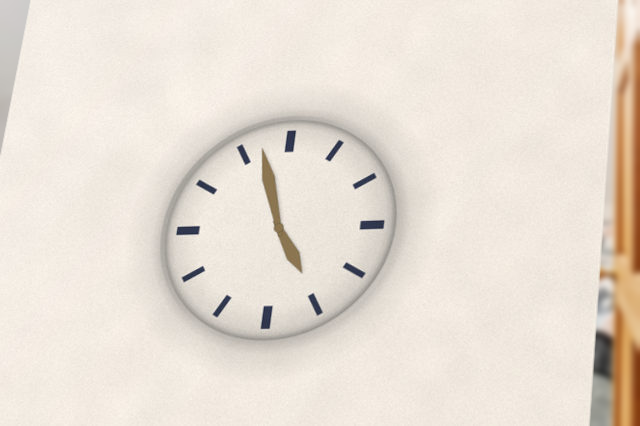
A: **4:57**
